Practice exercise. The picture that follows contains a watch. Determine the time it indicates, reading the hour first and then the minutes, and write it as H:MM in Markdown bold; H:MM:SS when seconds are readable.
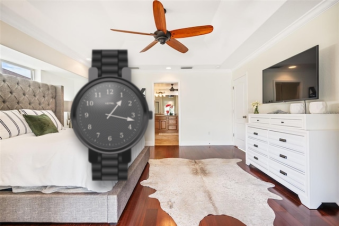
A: **1:17**
